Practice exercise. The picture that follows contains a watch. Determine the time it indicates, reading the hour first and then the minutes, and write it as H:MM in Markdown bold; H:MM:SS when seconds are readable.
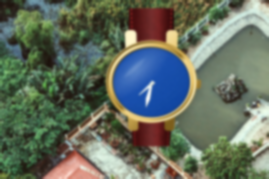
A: **7:32**
